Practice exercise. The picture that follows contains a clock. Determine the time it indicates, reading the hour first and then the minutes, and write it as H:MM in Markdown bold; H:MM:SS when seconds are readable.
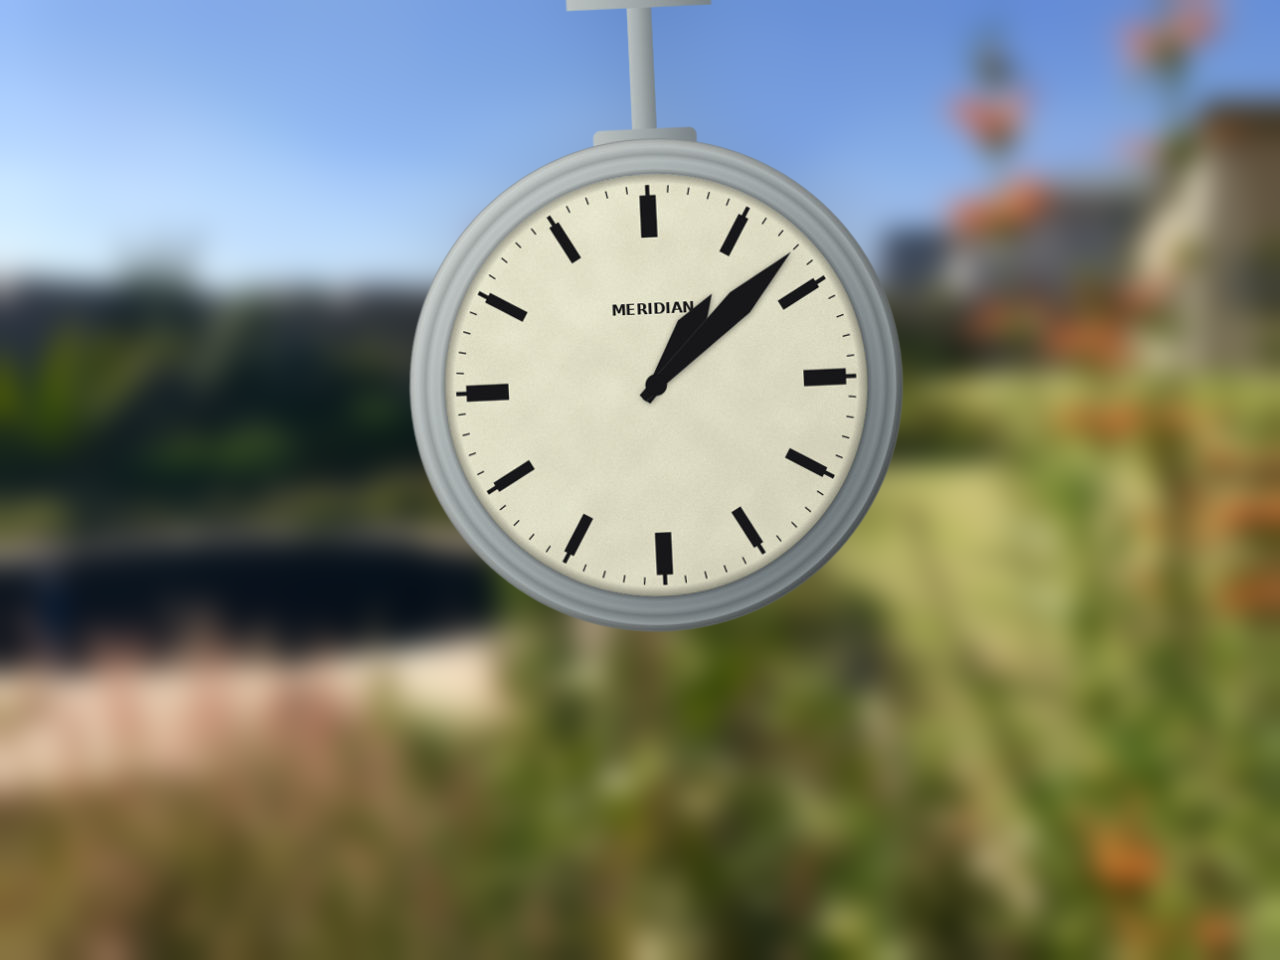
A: **1:08**
